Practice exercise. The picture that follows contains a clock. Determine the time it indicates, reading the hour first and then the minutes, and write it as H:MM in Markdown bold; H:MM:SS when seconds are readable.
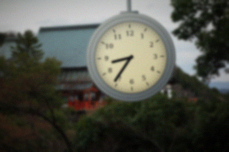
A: **8:36**
